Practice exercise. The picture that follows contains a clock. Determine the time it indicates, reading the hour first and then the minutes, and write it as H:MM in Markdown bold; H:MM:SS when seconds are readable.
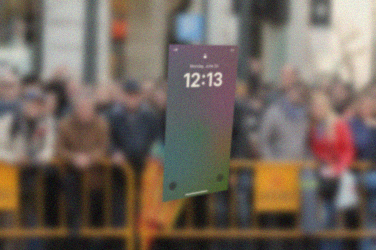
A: **12:13**
